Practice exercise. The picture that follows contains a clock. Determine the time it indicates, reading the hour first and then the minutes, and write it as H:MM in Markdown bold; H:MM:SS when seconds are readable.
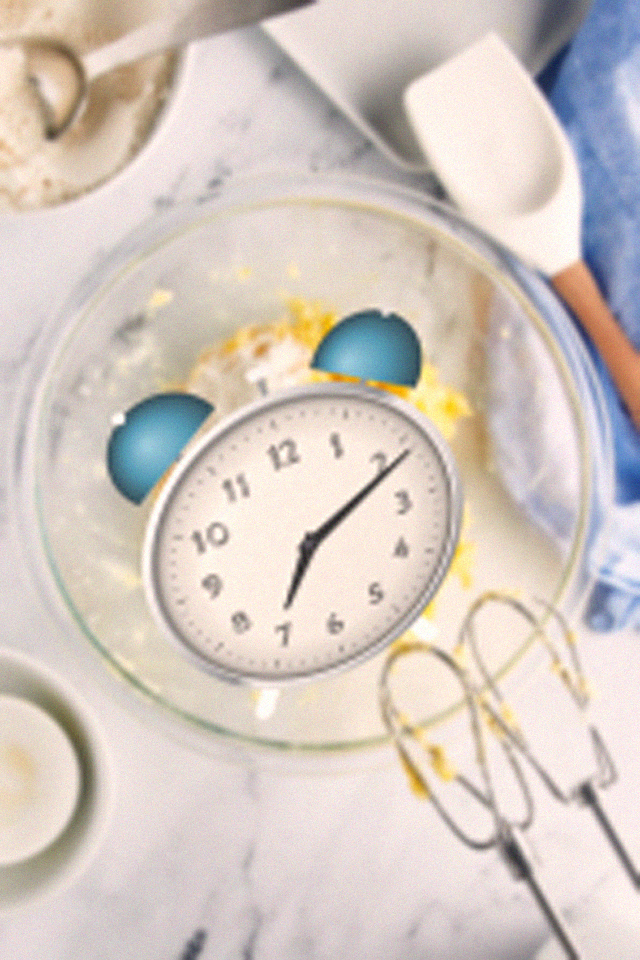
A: **7:11**
